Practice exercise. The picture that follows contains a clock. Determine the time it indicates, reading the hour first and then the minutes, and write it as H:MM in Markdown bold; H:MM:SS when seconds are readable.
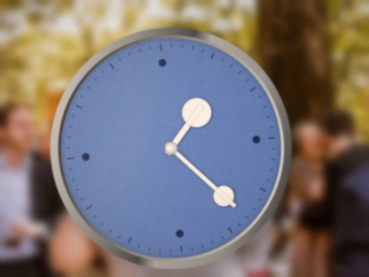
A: **1:23**
